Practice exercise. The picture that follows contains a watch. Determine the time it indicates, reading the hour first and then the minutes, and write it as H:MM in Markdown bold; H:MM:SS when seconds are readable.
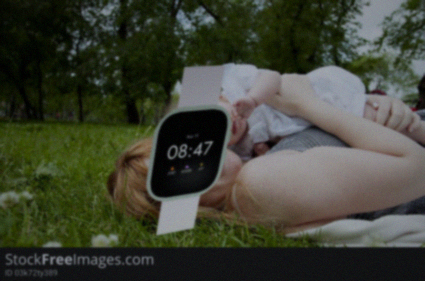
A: **8:47**
